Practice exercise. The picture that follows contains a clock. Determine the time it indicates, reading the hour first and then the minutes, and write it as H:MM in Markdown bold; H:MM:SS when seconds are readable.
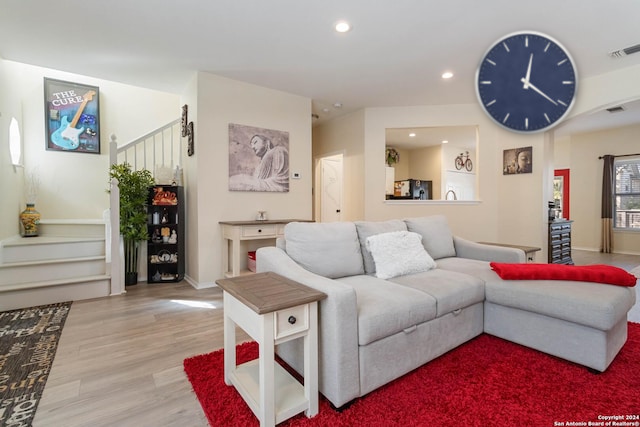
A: **12:21**
